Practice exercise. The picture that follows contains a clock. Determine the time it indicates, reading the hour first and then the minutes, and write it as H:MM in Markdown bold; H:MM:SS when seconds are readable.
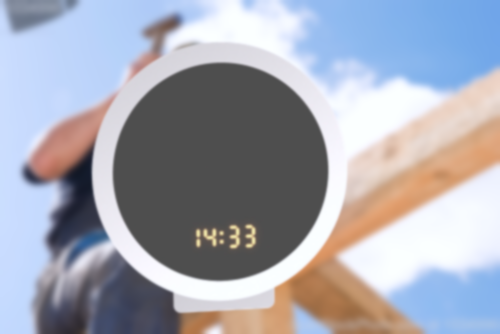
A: **14:33**
